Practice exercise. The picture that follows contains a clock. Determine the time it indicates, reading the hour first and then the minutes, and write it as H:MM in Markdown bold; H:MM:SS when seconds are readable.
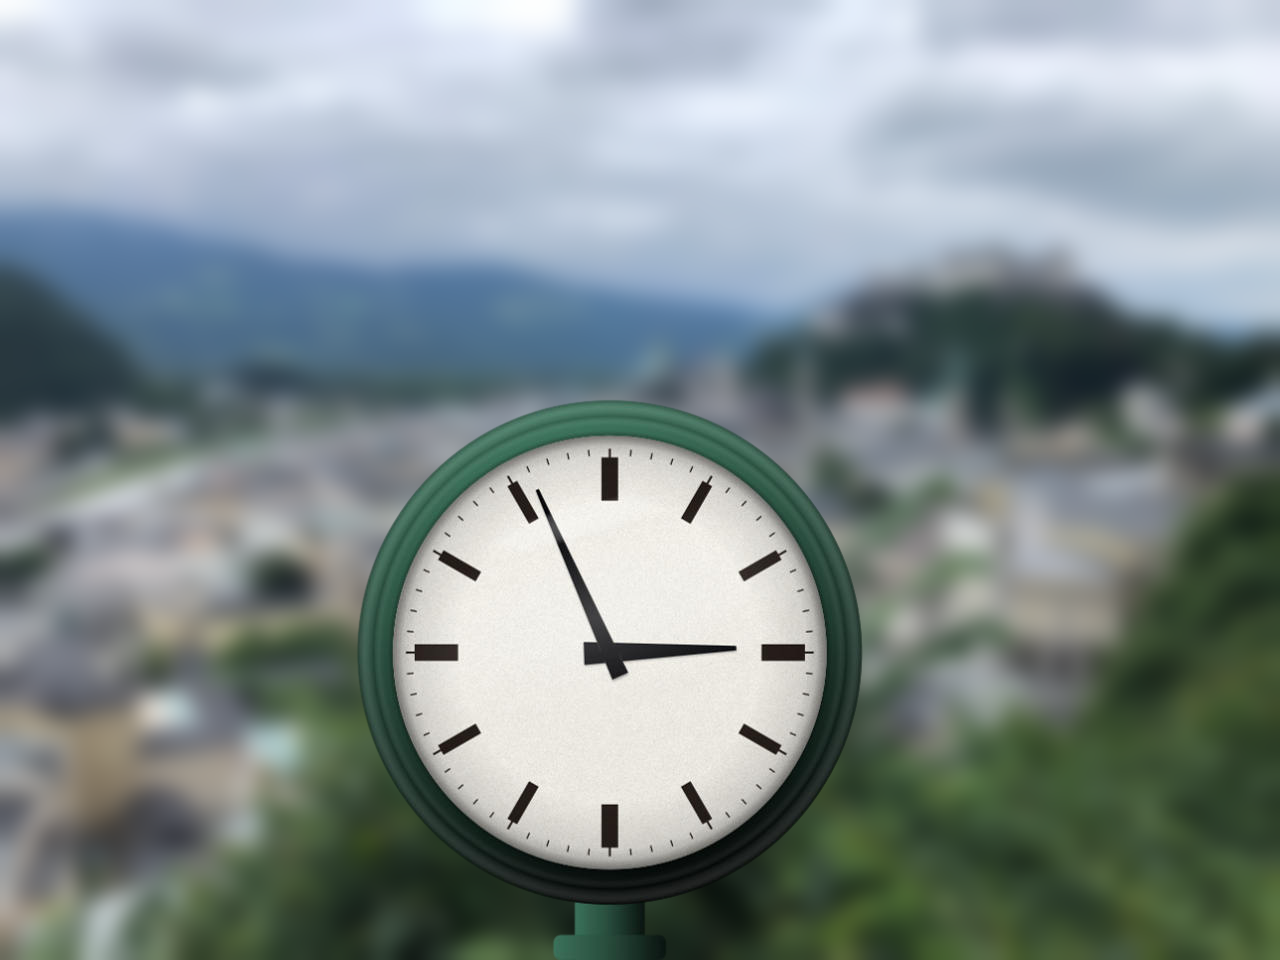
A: **2:56**
